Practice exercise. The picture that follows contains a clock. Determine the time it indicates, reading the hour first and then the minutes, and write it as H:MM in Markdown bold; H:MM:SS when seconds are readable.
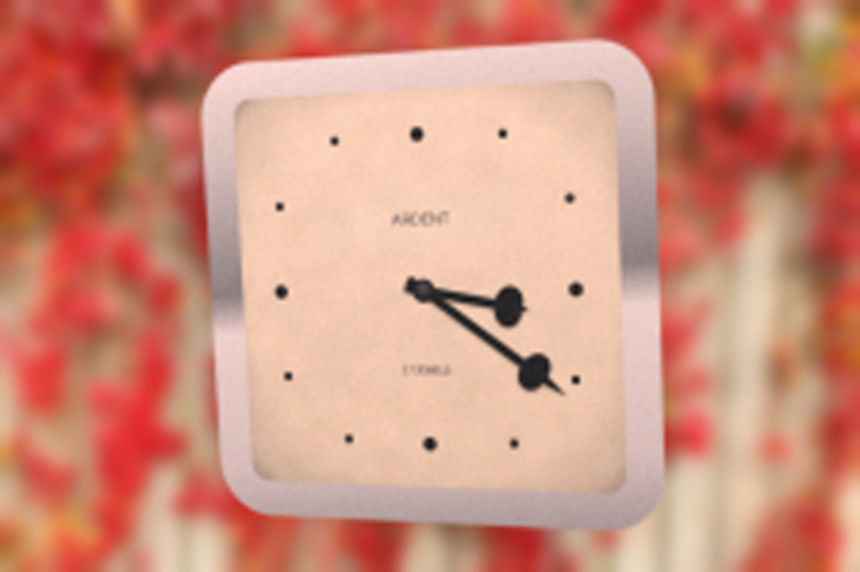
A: **3:21**
